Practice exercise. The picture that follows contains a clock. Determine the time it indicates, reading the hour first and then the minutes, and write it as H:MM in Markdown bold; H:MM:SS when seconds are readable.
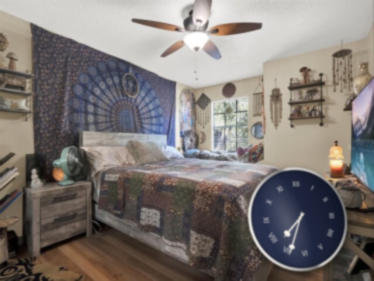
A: **7:34**
